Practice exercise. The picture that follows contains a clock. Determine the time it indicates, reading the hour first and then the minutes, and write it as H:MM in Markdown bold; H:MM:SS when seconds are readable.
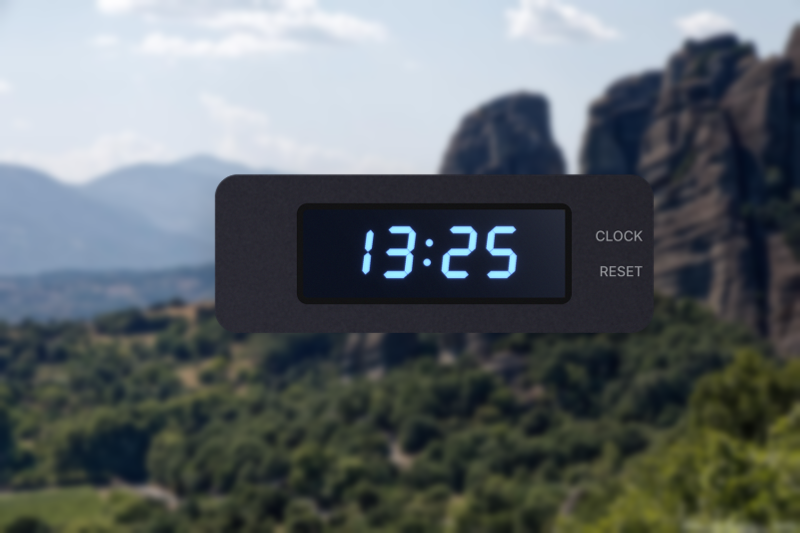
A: **13:25**
